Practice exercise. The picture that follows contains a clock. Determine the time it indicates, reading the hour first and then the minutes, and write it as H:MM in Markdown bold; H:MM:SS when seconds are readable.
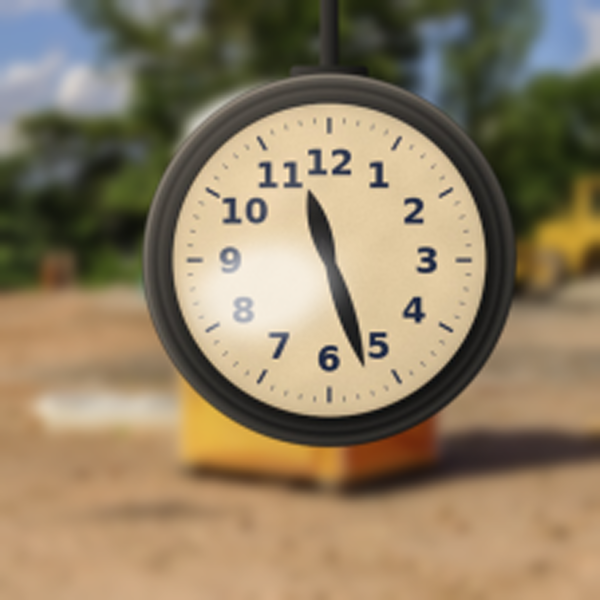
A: **11:27**
